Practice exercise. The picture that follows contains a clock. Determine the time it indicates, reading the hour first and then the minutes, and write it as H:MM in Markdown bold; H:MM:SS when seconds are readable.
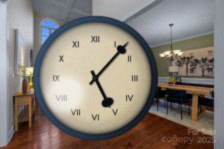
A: **5:07**
